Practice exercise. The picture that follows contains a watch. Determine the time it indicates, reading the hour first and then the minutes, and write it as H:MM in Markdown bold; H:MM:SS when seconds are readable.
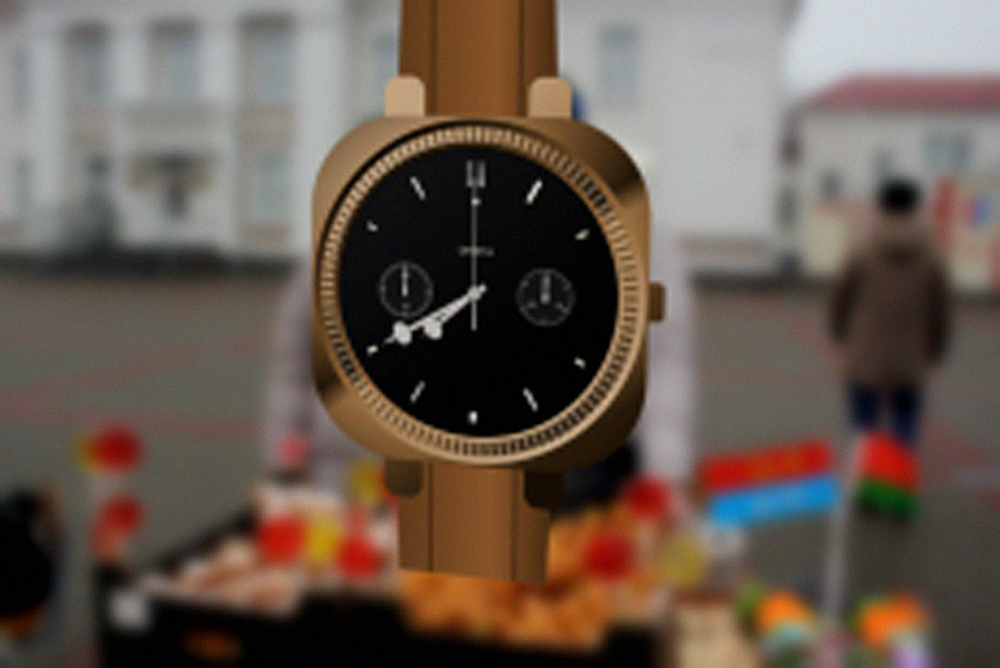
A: **7:40**
